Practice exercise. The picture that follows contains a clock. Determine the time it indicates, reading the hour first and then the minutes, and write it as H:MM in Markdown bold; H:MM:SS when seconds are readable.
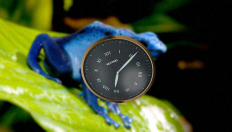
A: **7:11**
